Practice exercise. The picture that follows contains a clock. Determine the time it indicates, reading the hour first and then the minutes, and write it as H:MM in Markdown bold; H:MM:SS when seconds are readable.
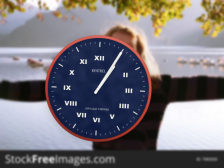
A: **1:05**
